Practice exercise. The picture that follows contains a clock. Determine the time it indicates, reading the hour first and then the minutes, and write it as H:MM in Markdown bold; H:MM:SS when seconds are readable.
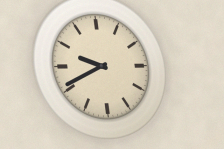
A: **9:41**
